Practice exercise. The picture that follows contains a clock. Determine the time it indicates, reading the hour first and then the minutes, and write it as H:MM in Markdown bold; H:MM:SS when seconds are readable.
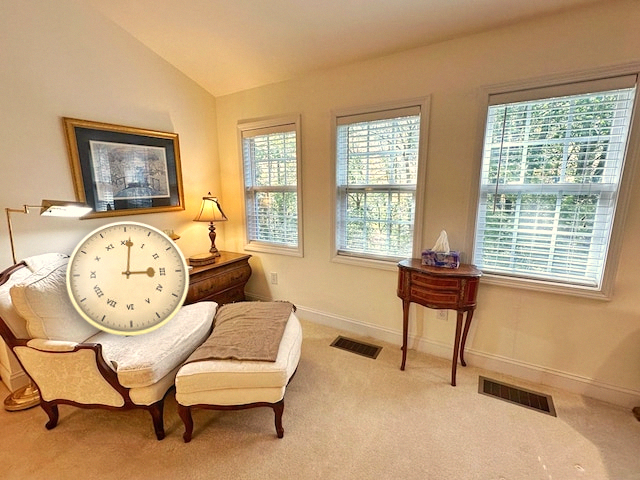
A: **3:01**
